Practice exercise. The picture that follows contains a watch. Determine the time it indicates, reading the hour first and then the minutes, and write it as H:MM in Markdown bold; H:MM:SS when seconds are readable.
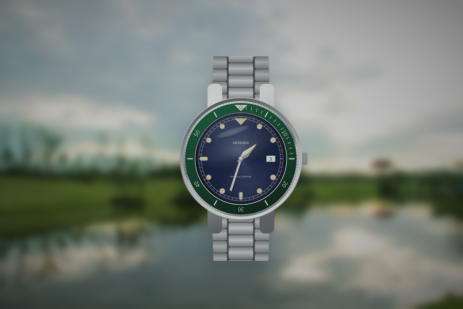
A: **1:33**
